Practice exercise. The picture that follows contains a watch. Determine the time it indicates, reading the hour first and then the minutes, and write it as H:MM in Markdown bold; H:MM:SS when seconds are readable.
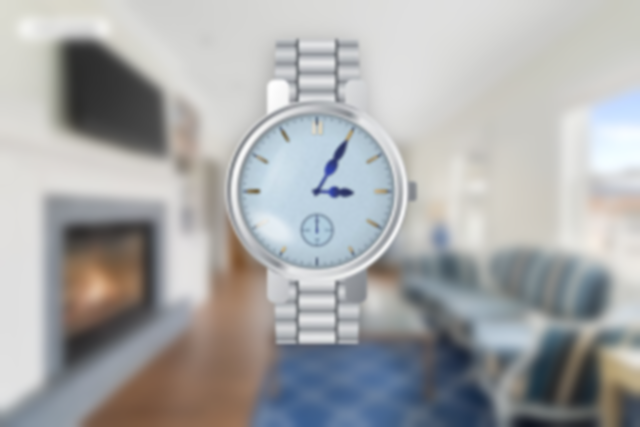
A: **3:05**
